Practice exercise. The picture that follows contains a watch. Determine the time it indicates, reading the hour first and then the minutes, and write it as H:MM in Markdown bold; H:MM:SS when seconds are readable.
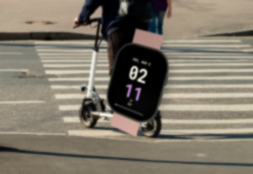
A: **2:11**
